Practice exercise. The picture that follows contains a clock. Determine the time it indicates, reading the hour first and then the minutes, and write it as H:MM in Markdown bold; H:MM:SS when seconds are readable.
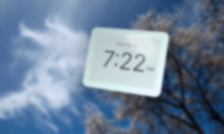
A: **7:22**
